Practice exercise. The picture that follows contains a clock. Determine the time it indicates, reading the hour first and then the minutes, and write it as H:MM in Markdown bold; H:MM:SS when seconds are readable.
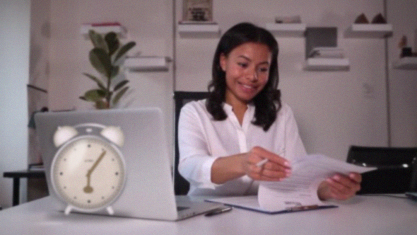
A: **6:06**
